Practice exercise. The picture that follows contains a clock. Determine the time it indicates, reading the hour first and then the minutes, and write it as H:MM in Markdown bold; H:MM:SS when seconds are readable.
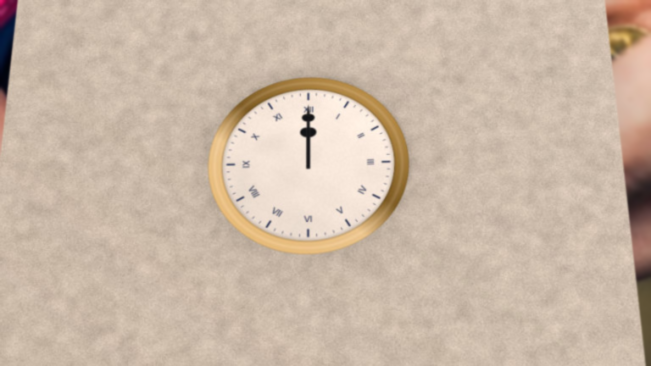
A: **12:00**
